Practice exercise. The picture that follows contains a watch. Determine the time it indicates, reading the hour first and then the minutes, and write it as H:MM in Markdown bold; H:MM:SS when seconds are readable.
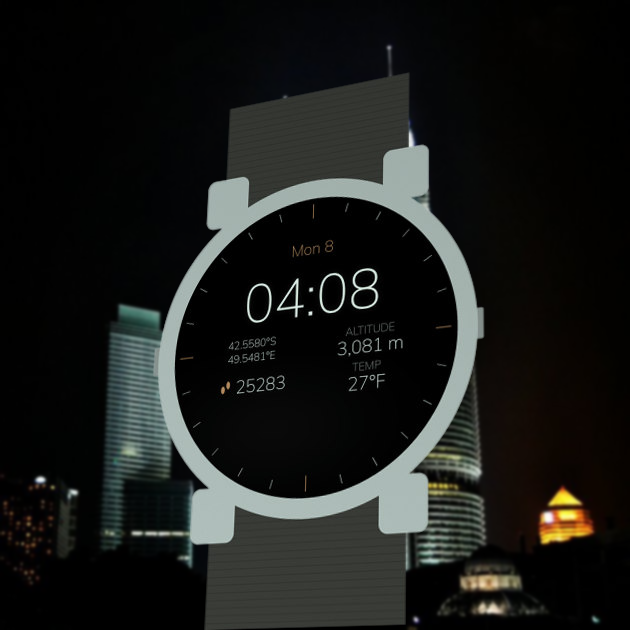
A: **4:08**
